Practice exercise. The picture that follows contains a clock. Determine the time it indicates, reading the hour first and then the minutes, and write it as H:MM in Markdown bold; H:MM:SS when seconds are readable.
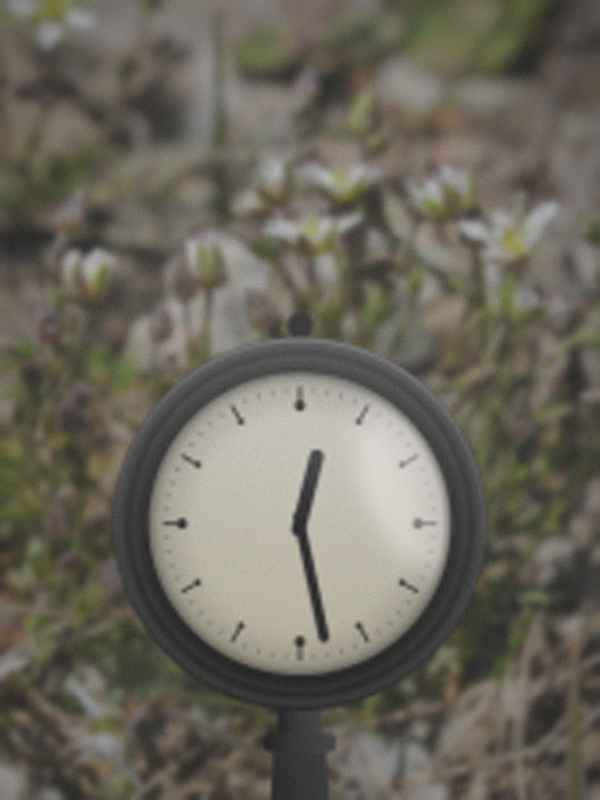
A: **12:28**
